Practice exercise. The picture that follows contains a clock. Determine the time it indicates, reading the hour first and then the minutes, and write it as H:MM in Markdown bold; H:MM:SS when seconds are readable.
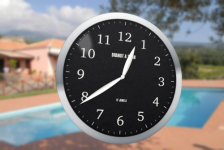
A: **12:39**
